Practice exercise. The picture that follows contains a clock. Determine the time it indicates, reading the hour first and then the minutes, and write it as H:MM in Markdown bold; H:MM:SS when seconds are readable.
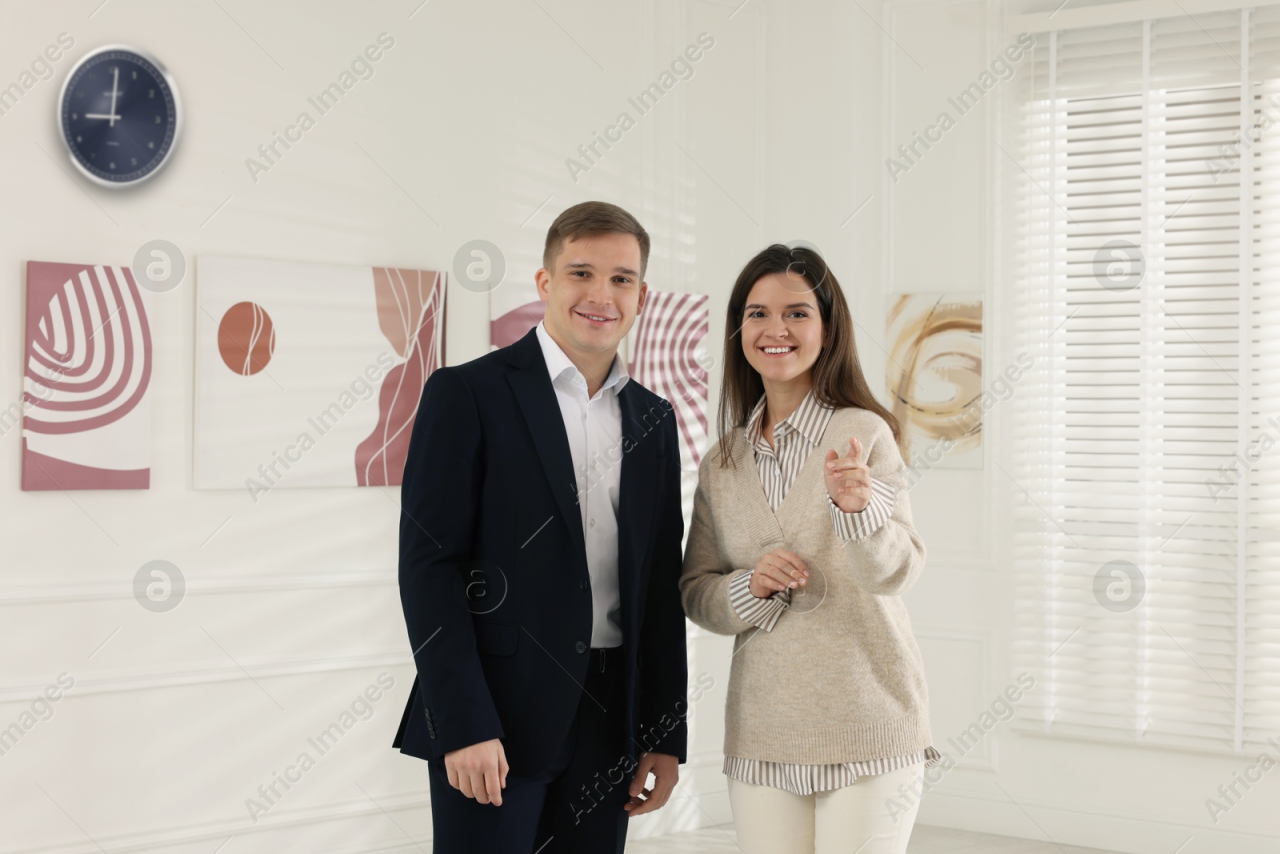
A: **9:01**
